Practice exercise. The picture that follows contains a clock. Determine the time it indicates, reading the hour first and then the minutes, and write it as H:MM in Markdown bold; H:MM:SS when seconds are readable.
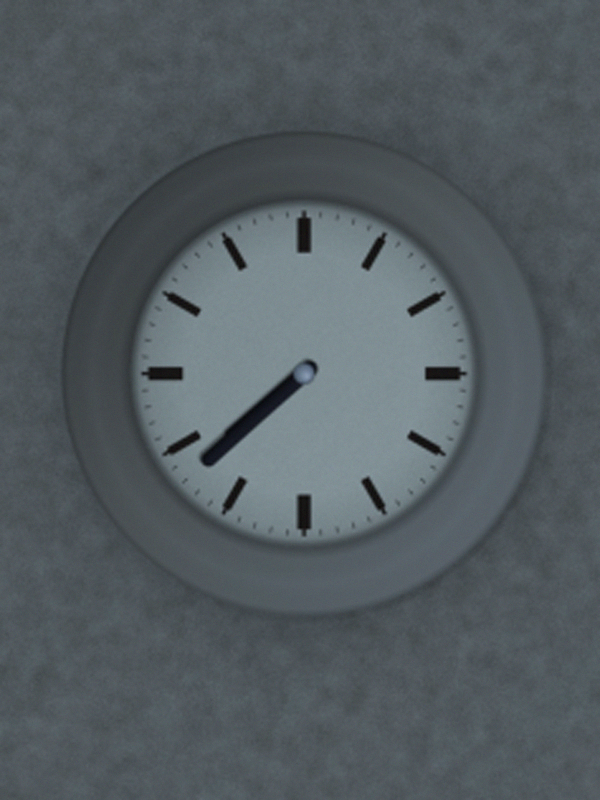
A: **7:38**
